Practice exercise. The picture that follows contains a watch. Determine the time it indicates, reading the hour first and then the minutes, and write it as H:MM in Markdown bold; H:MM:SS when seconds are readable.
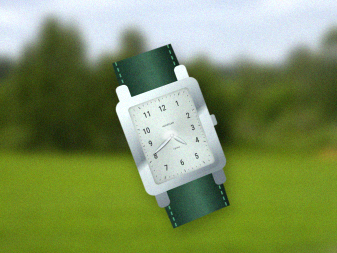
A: **4:41**
